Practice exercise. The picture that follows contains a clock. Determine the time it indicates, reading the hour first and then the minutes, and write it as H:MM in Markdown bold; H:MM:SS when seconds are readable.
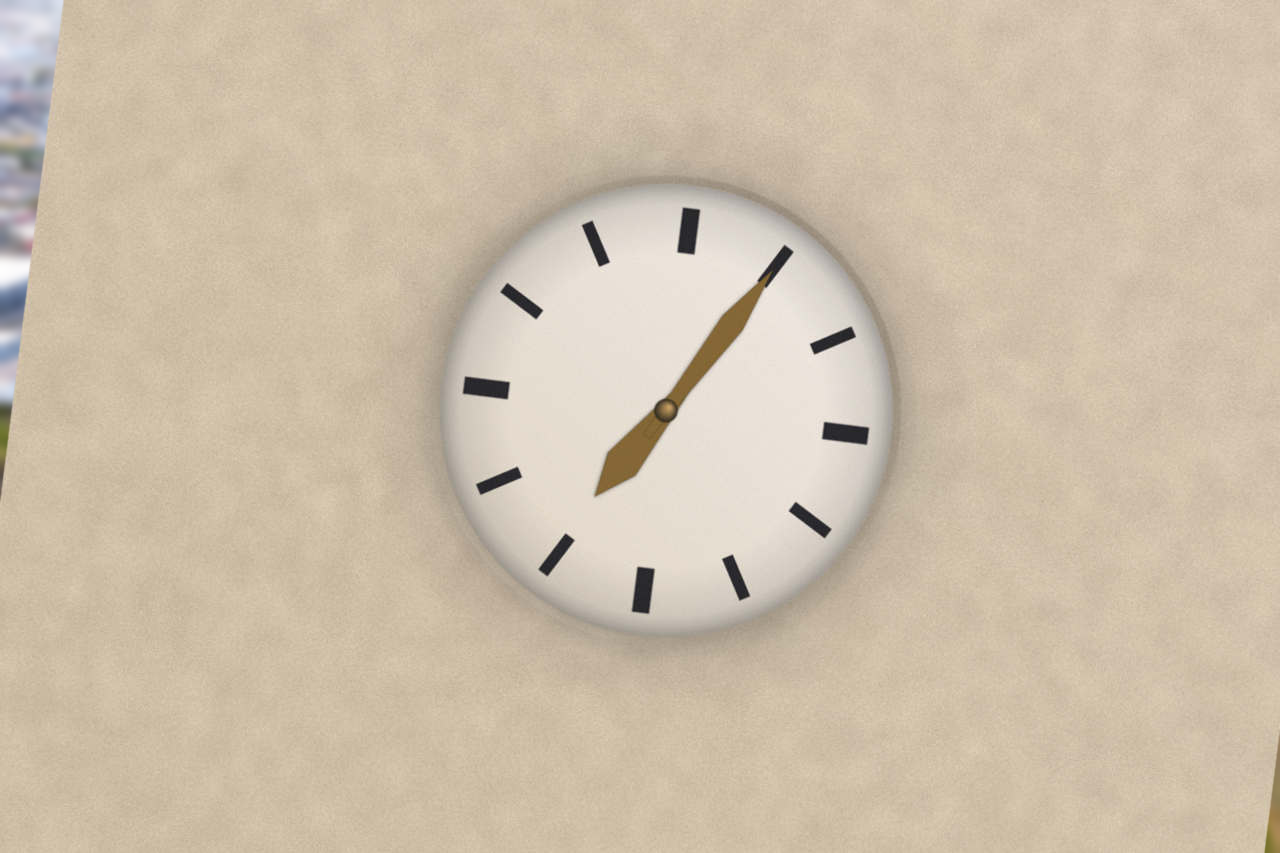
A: **7:05**
